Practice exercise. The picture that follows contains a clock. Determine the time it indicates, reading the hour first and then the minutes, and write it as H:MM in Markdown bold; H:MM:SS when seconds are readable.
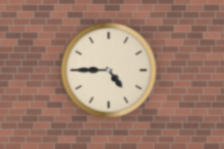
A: **4:45**
